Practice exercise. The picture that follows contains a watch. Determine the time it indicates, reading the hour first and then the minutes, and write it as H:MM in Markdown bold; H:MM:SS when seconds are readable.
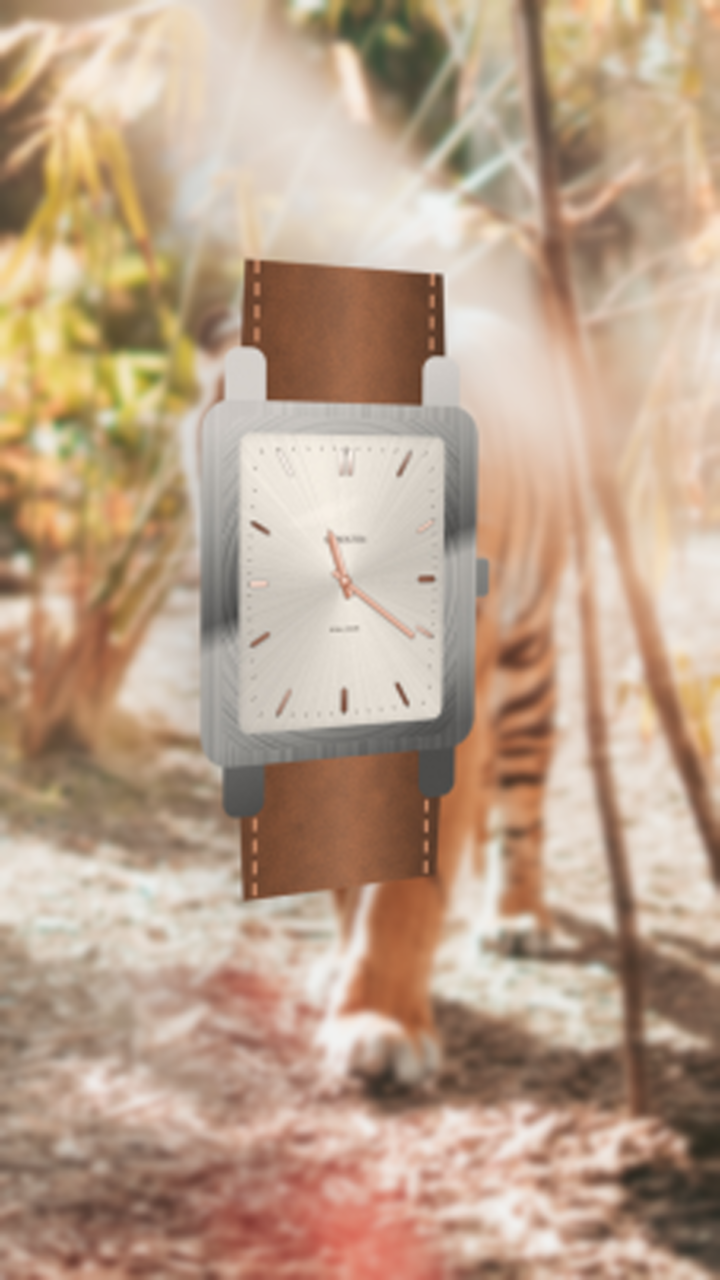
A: **11:21**
